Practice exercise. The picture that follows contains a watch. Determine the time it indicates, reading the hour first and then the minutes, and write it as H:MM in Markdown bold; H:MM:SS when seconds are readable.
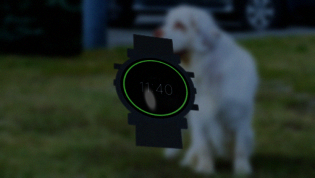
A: **11:40**
